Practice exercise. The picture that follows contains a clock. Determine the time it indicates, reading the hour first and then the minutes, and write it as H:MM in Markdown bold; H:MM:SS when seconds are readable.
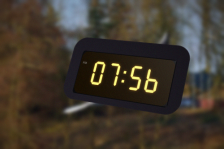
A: **7:56**
